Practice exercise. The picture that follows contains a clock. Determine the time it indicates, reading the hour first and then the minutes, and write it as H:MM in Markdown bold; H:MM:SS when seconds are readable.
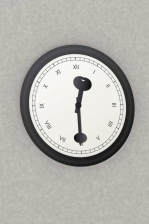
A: **12:30**
